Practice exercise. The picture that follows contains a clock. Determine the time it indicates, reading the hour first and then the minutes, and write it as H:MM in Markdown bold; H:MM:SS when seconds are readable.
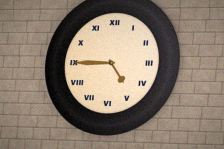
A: **4:45**
